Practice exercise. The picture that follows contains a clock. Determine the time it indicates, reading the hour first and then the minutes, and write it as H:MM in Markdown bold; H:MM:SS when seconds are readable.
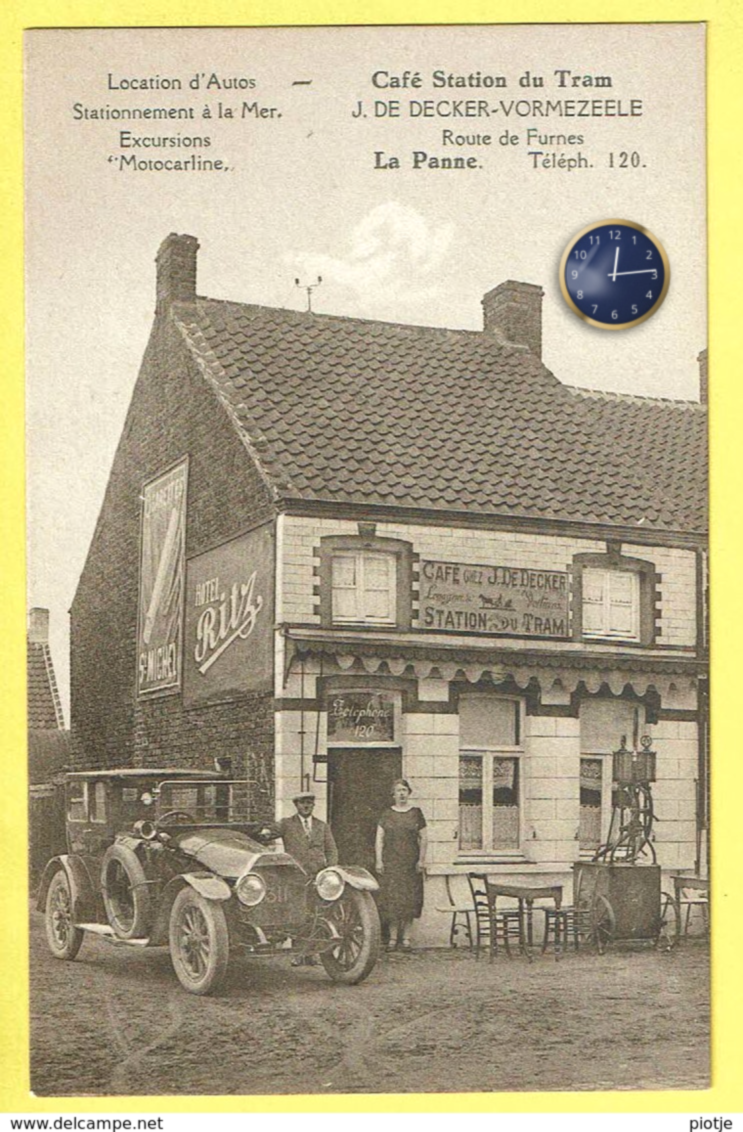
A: **12:14**
